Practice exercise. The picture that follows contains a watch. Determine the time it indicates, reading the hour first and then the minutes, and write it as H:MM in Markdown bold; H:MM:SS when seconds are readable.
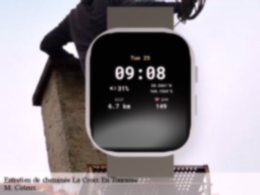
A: **9:08**
